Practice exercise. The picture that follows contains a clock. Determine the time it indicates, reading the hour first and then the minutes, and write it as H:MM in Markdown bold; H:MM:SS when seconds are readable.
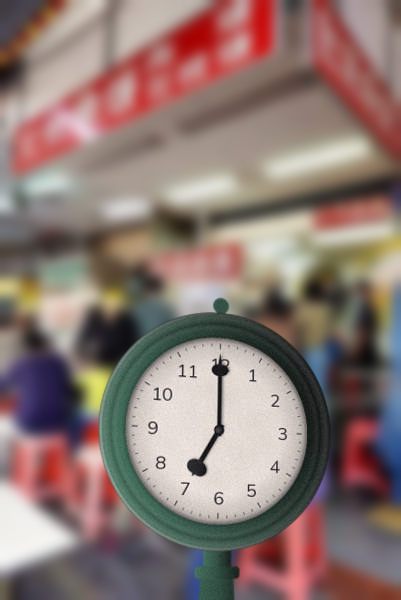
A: **7:00**
